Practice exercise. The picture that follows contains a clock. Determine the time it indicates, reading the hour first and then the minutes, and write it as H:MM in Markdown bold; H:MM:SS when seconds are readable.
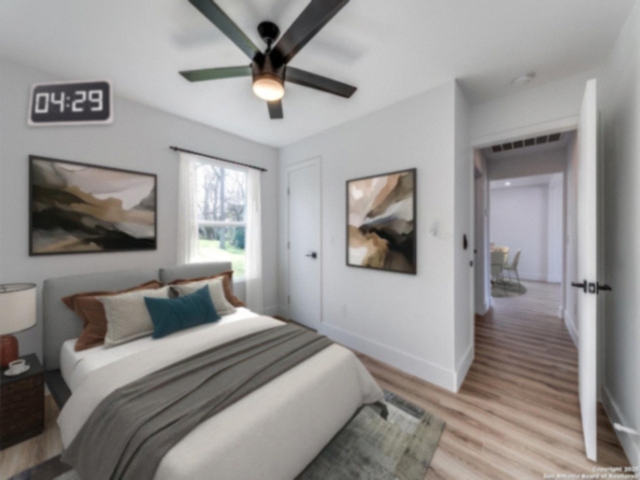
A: **4:29**
